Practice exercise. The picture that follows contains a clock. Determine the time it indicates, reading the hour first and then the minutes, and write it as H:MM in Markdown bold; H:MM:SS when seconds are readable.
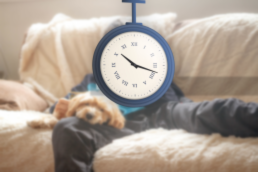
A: **10:18**
